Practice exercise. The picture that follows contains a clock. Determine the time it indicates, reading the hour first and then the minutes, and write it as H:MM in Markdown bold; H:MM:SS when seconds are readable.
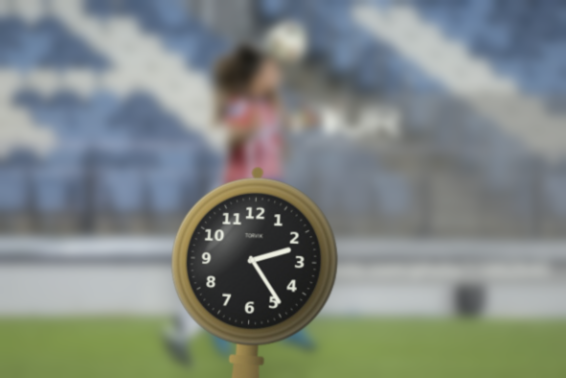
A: **2:24**
